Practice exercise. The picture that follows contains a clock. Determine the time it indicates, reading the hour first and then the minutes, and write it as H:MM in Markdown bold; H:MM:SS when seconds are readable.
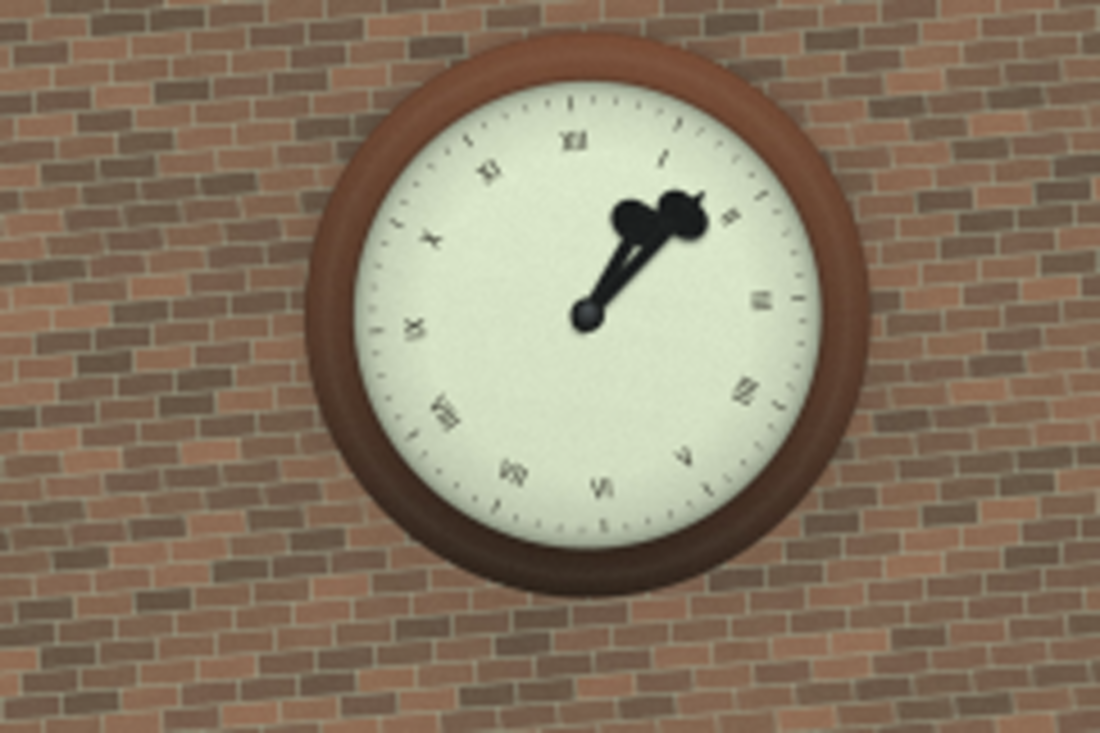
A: **1:08**
